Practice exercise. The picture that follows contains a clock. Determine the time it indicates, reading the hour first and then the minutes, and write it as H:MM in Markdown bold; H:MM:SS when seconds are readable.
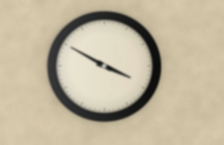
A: **3:50**
